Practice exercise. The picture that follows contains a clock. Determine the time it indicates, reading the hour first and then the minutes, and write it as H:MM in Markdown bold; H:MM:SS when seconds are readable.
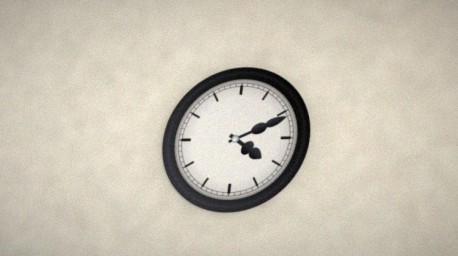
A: **4:11**
